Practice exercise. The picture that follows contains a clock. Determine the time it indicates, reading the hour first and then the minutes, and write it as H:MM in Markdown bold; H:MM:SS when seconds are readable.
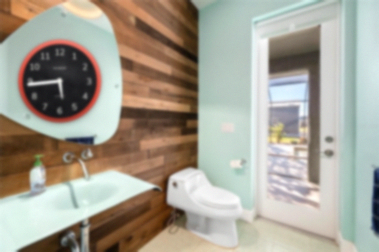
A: **5:44**
